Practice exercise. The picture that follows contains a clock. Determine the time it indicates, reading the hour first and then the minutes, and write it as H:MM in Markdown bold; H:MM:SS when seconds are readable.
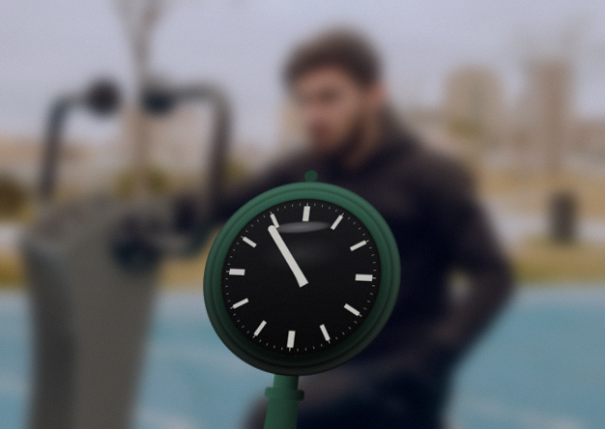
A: **10:54**
